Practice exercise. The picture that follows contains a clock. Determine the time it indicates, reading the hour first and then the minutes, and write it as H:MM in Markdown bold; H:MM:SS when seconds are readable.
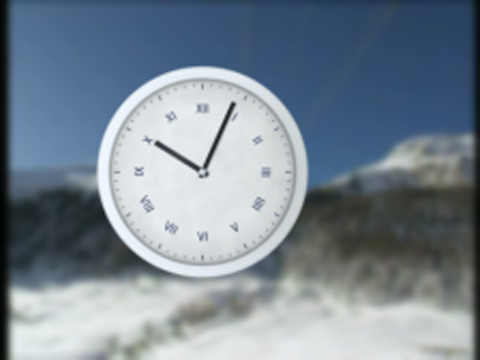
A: **10:04**
